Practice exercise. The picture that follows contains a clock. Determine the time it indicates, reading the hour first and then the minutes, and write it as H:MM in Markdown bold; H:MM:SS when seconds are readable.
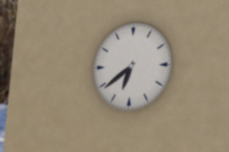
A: **6:39**
